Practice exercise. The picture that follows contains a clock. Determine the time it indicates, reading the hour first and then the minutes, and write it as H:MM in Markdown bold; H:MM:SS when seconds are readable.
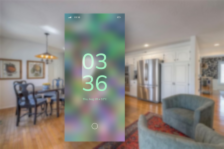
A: **3:36**
